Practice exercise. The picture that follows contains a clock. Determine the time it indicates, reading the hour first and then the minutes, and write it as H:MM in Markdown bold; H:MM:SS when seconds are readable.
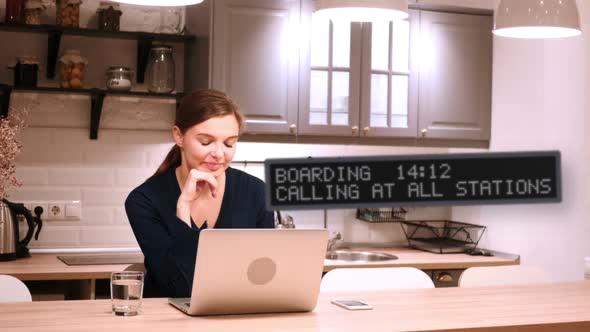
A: **14:12**
